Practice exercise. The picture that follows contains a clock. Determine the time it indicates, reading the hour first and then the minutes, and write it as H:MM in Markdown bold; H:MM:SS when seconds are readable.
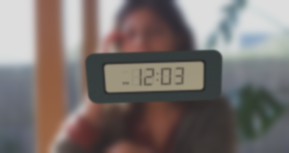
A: **12:03**
